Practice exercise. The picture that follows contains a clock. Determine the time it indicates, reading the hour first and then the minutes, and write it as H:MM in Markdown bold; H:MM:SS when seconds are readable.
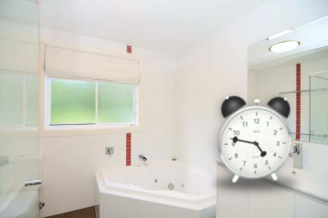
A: **4:47**
